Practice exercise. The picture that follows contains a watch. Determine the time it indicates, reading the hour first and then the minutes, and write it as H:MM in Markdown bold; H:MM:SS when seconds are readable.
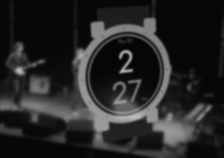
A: **2:27**
